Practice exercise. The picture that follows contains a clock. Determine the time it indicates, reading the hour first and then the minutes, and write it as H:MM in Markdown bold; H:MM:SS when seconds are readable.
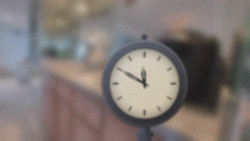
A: **11:50**
